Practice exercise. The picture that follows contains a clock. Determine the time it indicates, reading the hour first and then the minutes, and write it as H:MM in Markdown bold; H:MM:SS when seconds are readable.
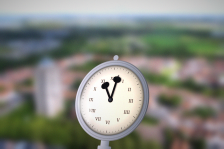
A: **11:02**
